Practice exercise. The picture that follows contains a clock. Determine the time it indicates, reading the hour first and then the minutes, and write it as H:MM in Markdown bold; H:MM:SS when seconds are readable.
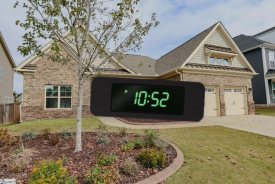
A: **10:52**
